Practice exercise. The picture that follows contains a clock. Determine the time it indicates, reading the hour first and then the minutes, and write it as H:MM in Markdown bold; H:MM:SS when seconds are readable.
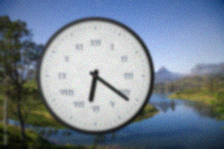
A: **6:21**
